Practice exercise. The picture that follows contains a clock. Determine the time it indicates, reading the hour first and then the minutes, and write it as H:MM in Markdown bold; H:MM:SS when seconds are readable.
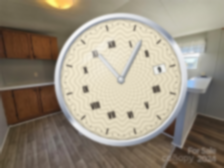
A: **11:07**
